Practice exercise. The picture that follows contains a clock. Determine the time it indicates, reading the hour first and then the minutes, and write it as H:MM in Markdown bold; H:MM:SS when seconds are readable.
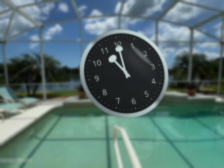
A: **11:00**
